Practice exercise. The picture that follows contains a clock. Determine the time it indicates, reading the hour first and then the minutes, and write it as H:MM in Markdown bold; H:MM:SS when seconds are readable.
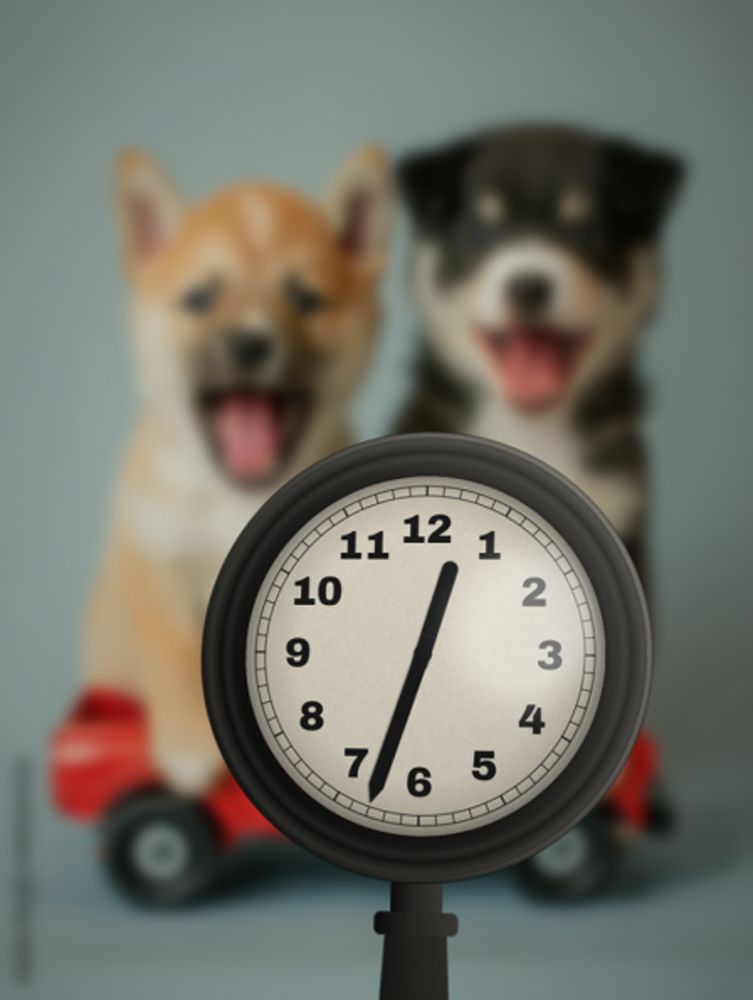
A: **12:33**
